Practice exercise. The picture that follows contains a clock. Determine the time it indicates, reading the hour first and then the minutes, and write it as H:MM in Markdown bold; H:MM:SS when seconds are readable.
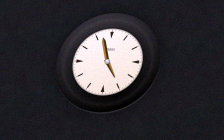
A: **4:57**
